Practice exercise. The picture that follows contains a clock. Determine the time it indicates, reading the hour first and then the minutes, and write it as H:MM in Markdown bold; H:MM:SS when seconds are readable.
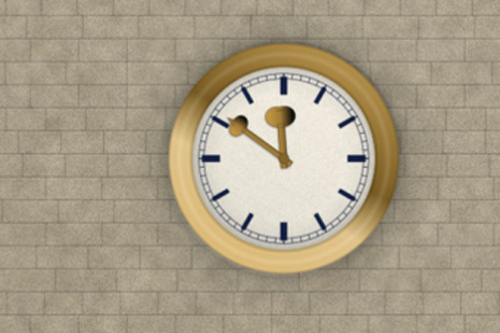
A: **11:51**
